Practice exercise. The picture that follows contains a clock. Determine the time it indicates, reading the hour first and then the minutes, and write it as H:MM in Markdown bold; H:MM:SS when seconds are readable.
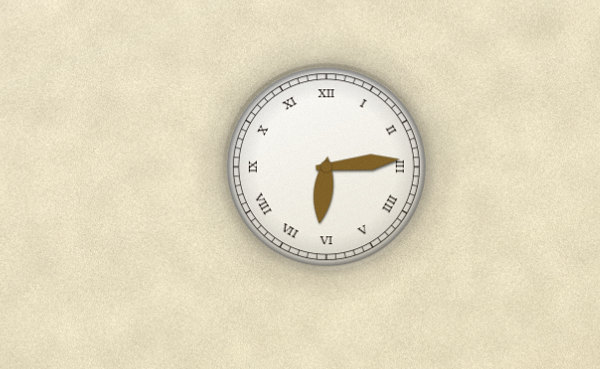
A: **6:14**
